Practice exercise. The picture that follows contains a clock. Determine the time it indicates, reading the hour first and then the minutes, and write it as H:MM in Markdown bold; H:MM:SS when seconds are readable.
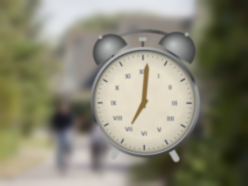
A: **7:01**
